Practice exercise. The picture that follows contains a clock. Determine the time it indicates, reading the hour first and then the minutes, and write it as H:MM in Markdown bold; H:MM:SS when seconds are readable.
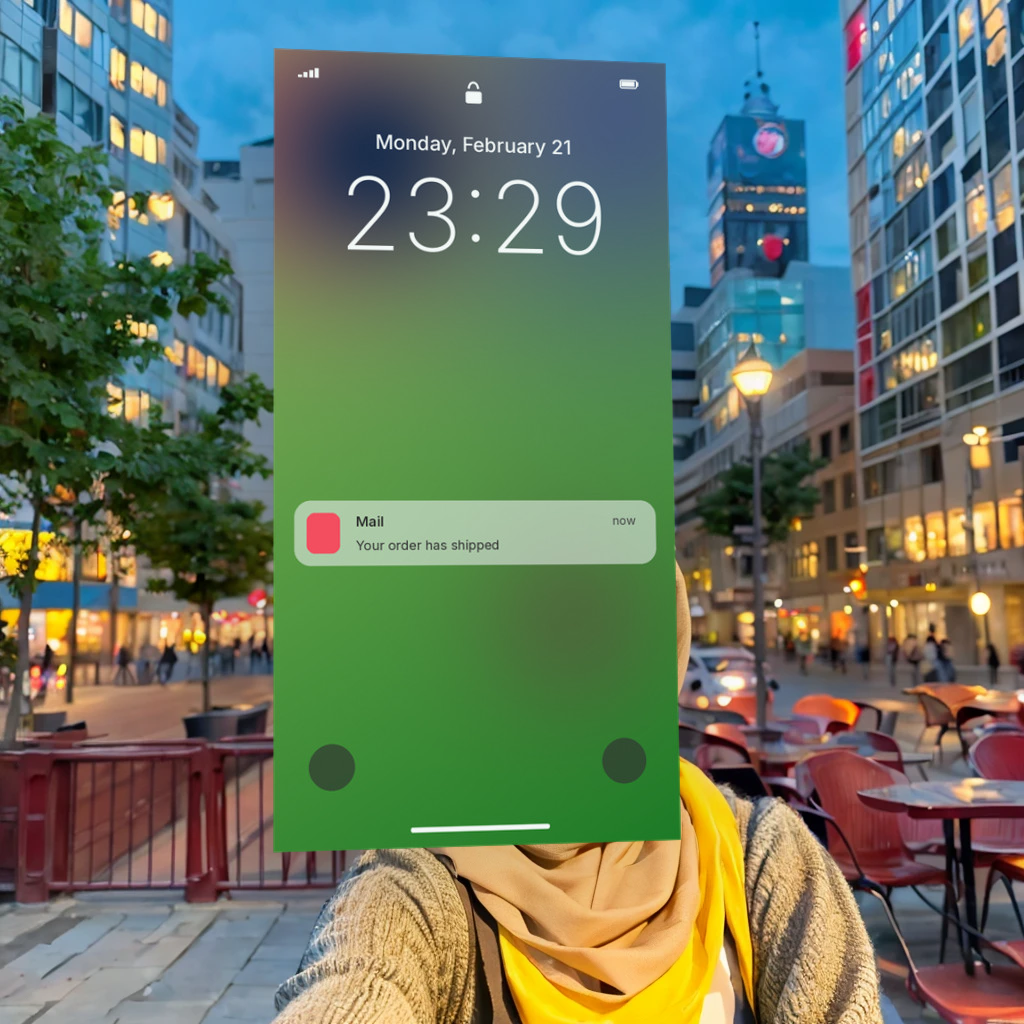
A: **23:29**
